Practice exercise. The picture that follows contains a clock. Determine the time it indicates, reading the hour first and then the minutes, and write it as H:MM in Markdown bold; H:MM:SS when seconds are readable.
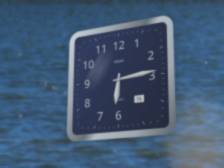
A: **6:14**
